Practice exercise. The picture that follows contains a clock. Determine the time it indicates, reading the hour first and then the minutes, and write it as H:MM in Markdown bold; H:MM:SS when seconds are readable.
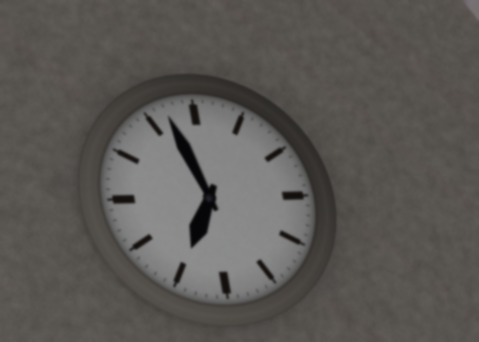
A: **6:57**
